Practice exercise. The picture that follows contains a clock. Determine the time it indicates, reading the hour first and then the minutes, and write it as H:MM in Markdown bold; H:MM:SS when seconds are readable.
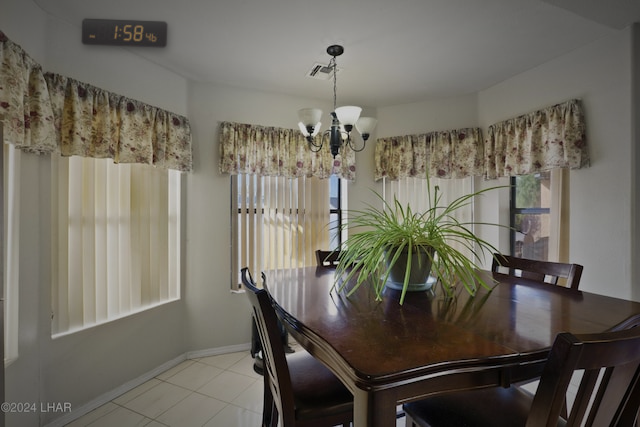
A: **1:58**
